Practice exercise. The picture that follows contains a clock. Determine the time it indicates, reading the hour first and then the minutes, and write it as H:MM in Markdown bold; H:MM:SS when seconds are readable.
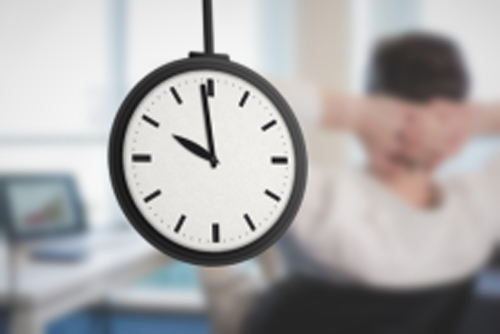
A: **9:59**
